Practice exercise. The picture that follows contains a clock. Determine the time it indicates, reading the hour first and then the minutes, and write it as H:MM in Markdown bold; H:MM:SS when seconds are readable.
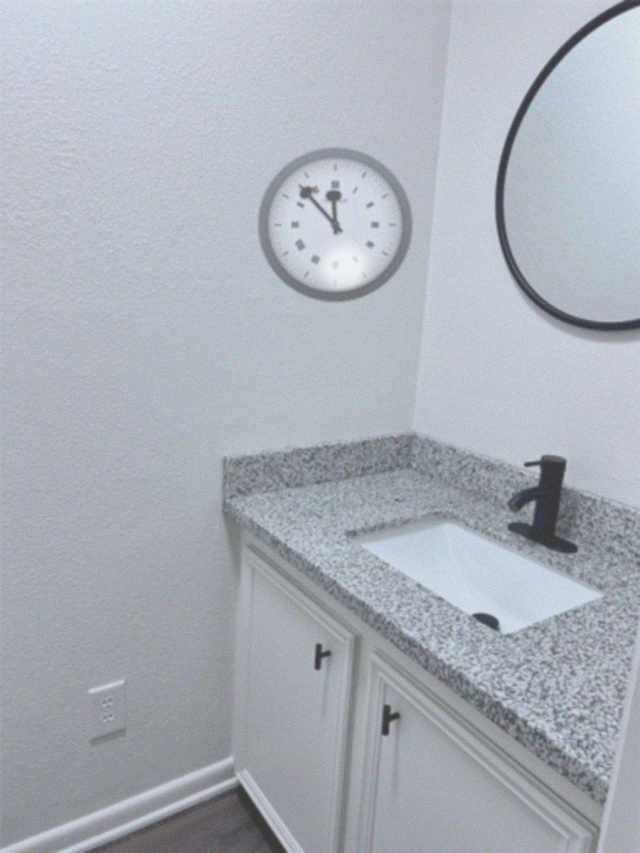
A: **11:53**
